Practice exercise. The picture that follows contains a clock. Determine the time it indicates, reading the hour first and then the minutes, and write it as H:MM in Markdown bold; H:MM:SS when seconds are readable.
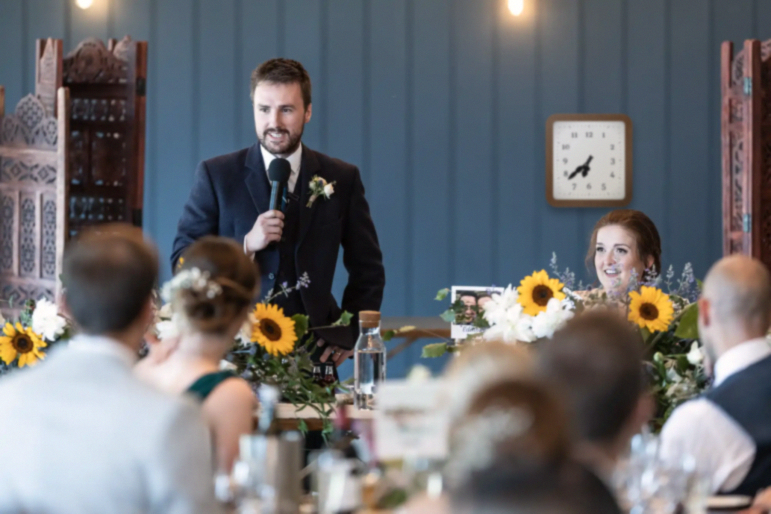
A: **6:38**
